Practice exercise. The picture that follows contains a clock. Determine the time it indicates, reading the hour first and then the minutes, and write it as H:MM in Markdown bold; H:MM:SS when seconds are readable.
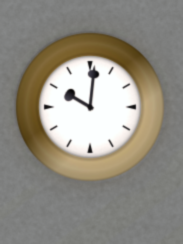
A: **10:01**
